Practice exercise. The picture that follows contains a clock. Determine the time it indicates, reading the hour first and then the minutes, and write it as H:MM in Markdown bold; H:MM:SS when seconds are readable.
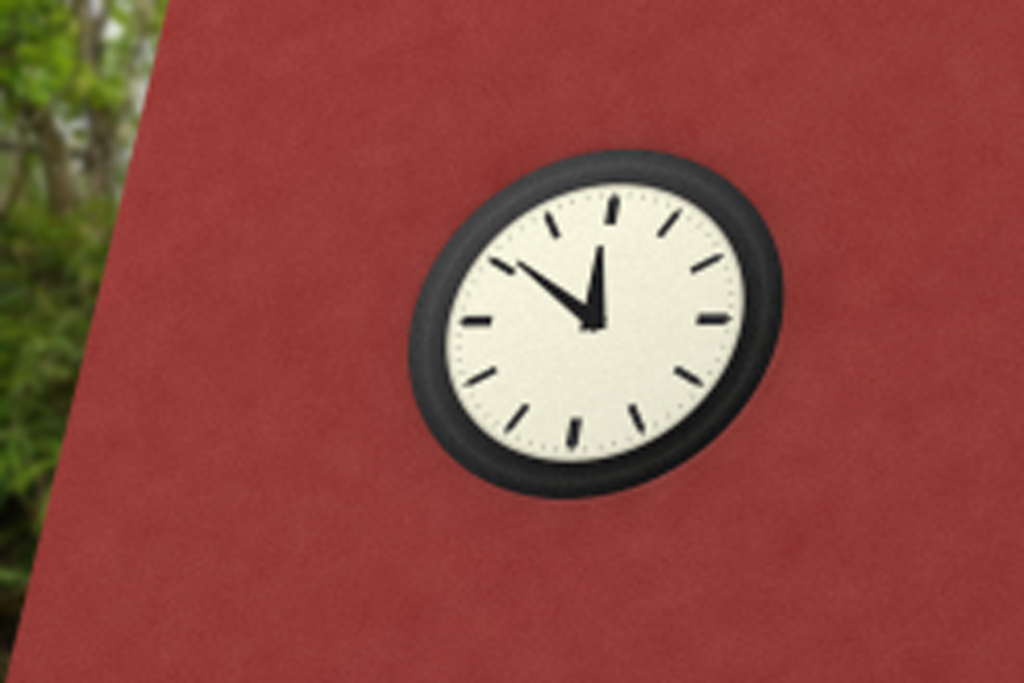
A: **11:51**
